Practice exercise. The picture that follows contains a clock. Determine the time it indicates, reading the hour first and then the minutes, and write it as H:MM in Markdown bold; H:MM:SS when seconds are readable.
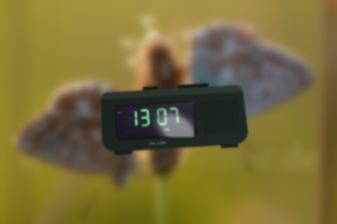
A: **13:07**
